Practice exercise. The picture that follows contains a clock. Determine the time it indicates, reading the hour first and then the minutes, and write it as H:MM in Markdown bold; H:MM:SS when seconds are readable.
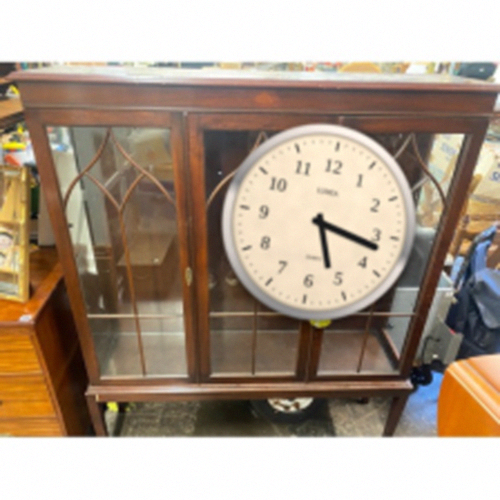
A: **5:17**
